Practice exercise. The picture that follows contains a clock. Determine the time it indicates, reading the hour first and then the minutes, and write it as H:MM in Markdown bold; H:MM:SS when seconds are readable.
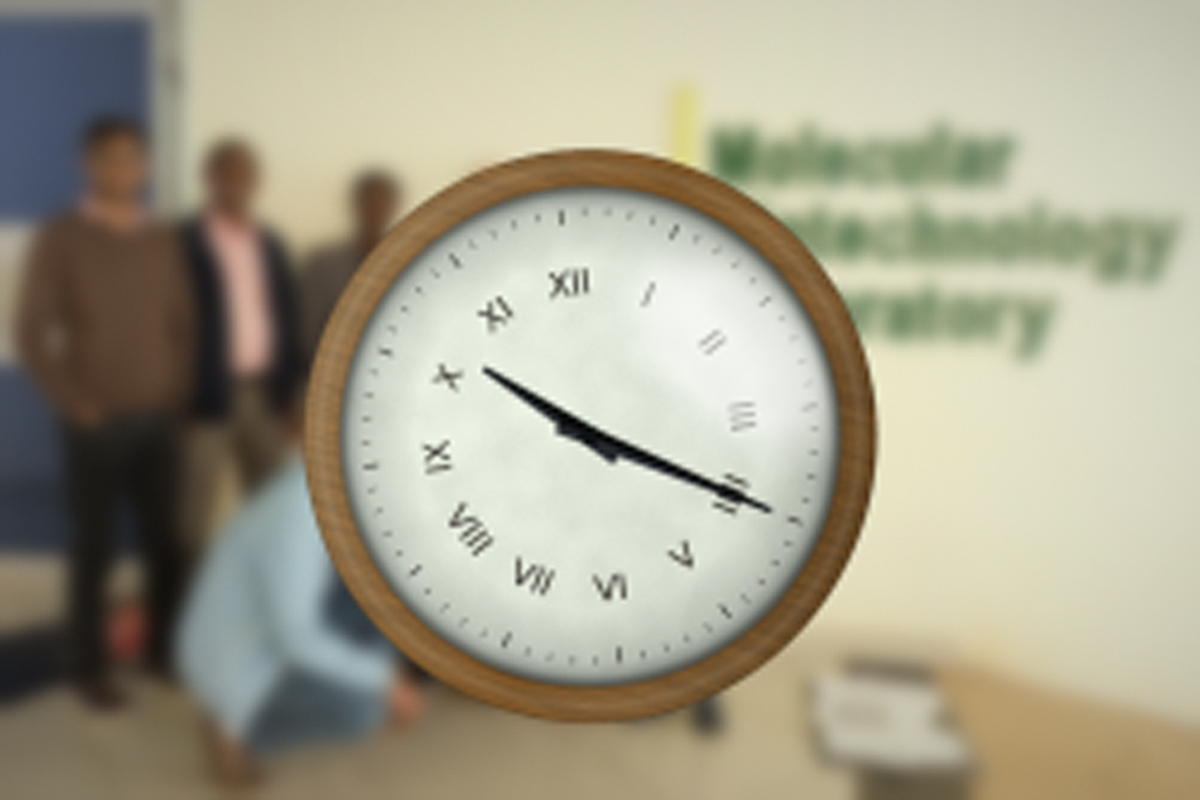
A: **10:20**
